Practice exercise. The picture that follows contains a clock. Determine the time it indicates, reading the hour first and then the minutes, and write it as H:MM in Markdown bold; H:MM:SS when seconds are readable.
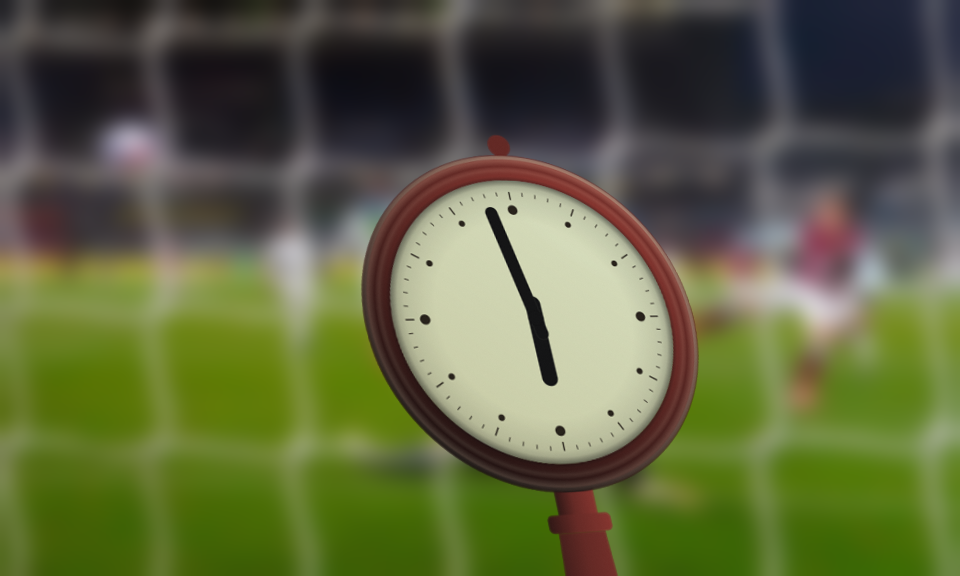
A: **5:58**
